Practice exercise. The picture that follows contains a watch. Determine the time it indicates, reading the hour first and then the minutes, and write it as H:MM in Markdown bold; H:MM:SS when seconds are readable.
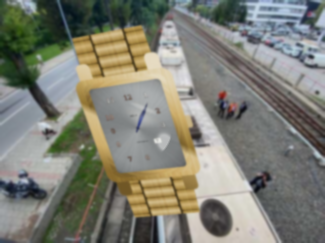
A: **1:06**
